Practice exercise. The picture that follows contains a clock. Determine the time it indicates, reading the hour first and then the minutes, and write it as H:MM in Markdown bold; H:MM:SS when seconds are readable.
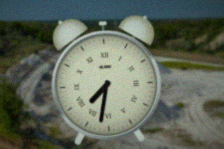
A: **7:32**
